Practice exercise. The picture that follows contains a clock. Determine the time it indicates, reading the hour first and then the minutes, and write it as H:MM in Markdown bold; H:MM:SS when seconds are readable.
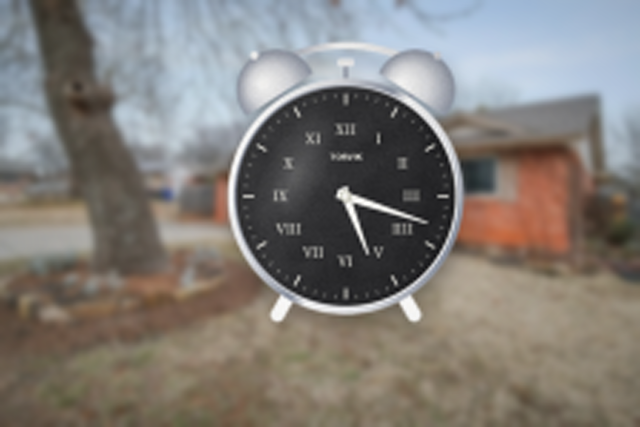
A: **5:18**
